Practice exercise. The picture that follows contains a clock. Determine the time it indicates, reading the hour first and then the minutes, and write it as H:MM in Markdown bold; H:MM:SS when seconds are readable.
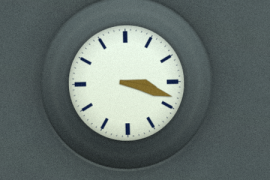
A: **3:18**
